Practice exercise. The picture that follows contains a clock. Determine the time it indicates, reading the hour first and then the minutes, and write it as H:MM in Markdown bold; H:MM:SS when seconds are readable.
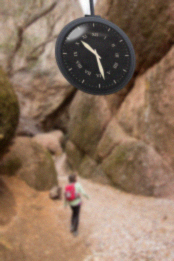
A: **10:28**
